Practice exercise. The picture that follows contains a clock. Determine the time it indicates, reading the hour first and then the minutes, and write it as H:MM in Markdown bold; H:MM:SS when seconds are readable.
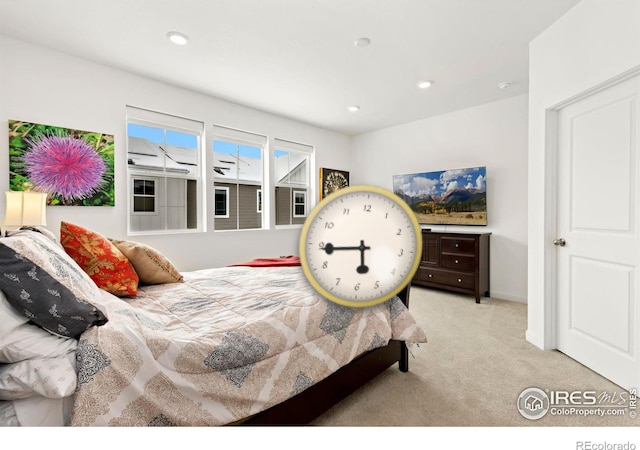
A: **5:44**
